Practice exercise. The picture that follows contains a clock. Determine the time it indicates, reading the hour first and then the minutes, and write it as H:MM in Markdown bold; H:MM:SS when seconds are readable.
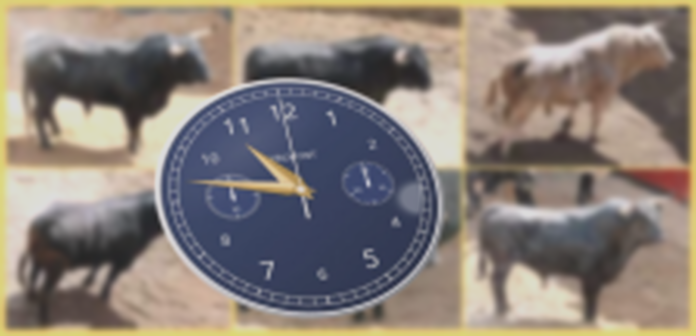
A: **10:47**
